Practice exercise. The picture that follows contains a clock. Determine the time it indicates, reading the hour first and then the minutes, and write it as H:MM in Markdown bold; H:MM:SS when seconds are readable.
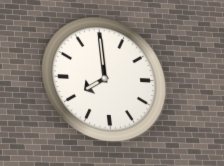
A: **8:00**
